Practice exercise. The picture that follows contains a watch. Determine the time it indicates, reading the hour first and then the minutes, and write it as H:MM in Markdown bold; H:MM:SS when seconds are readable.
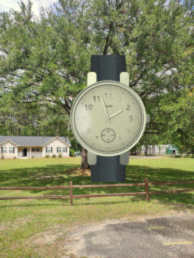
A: **1:57**
